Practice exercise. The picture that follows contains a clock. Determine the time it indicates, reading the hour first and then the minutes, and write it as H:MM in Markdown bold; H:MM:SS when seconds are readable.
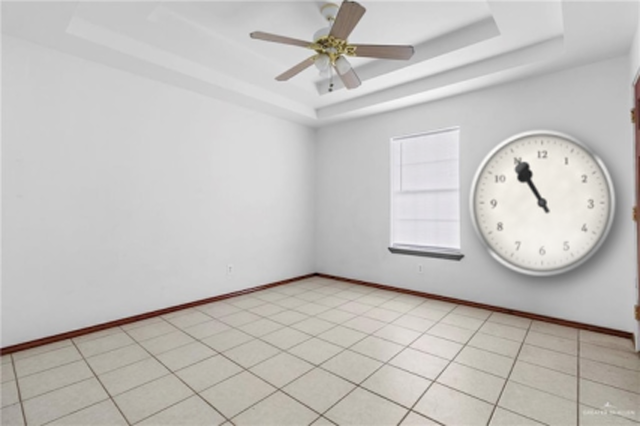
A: **10:55**
